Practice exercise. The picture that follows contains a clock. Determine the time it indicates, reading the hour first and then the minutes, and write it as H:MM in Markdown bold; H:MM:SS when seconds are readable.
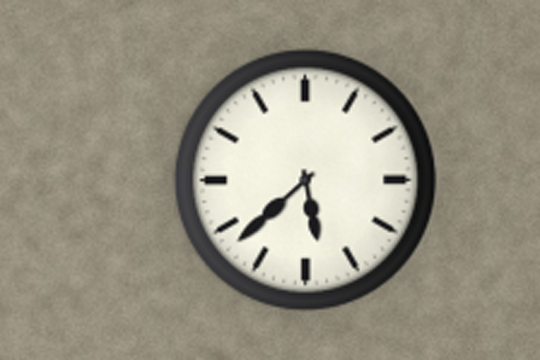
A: **5:38**
